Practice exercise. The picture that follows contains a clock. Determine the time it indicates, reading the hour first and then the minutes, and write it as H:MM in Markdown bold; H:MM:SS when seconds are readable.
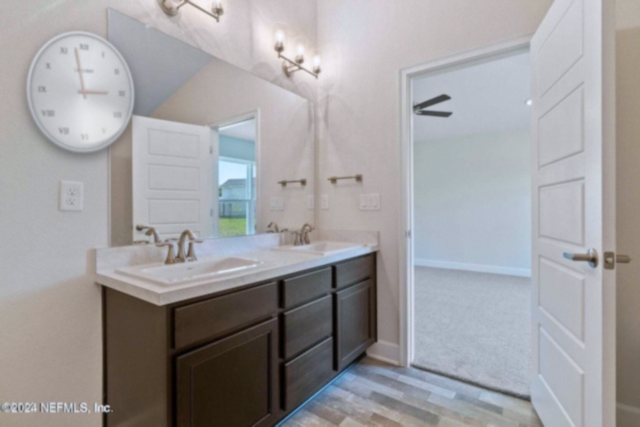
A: **2:58**
